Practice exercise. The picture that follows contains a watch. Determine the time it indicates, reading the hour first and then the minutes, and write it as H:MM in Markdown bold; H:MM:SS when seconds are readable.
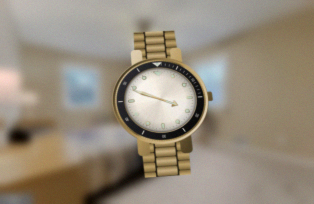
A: **3:49**
